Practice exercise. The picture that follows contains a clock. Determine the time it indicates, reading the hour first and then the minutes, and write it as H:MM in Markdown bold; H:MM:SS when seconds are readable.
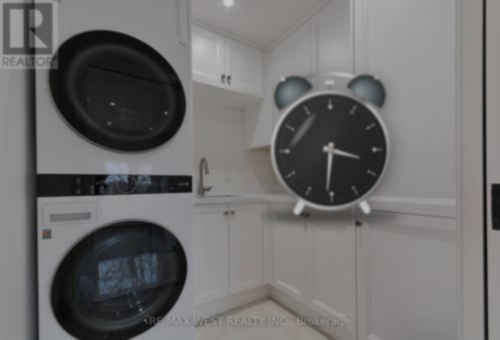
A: **3:31**
